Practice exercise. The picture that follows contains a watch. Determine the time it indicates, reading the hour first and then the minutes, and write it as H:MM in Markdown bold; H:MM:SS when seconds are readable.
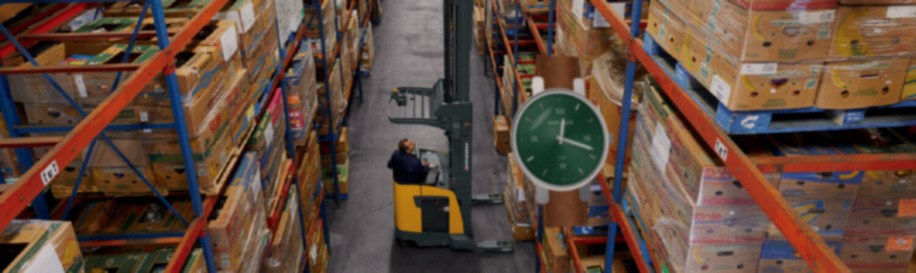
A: **12:18**
